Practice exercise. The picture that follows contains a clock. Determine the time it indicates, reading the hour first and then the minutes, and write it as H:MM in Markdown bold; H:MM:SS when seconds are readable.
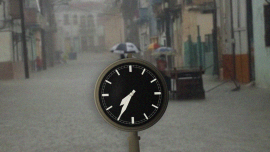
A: **7:35**
